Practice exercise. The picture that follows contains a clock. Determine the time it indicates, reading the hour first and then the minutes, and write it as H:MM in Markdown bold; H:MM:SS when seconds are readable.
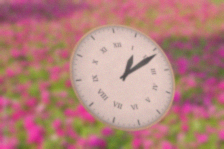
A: **1:11**
